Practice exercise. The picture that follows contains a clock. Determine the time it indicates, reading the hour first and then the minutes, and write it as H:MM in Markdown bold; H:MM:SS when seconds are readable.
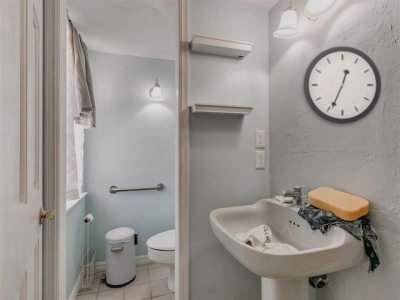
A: **12:34**
